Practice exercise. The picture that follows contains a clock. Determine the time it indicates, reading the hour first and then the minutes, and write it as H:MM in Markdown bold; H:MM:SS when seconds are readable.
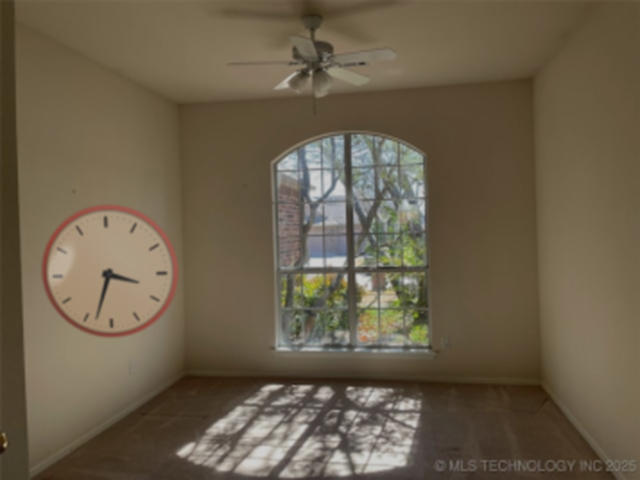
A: **3:33**
